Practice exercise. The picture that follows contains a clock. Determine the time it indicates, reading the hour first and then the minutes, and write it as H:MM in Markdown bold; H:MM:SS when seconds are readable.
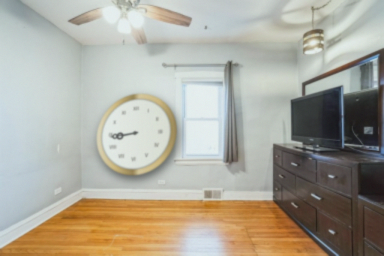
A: **8:44**
